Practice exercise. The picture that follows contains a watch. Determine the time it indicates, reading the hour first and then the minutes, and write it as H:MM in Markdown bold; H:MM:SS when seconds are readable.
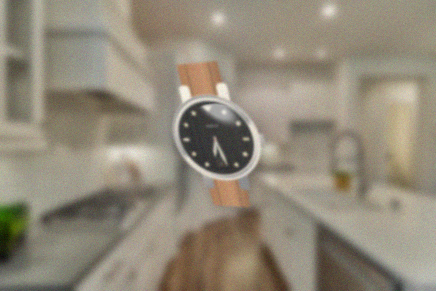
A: **6:28**
